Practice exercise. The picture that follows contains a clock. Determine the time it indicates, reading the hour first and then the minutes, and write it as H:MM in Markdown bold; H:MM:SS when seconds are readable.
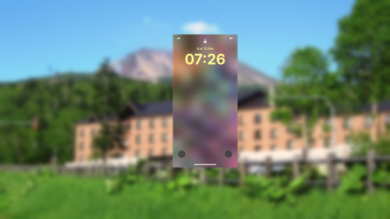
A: **7:26**
